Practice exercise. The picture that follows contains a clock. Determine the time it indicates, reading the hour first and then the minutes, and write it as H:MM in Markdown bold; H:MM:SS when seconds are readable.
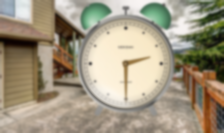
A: **2:30**
